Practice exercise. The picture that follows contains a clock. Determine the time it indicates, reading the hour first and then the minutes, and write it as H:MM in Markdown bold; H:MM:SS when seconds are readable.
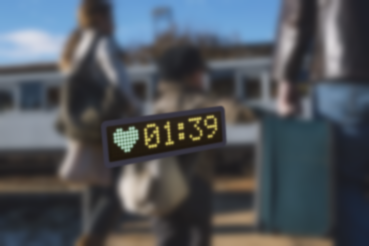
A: **1:39**
